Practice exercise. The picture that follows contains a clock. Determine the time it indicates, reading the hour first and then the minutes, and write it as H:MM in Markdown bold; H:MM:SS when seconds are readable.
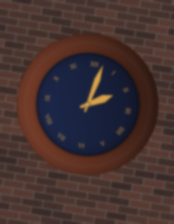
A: **2:02**
